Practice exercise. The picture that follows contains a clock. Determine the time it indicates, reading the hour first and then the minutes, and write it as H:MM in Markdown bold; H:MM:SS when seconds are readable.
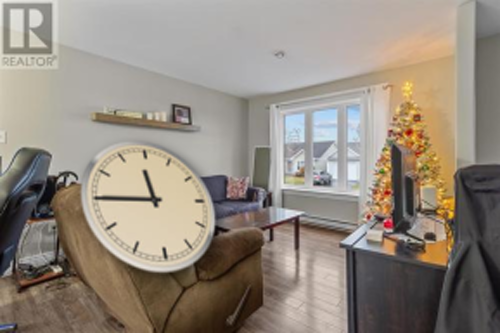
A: **11:45**
